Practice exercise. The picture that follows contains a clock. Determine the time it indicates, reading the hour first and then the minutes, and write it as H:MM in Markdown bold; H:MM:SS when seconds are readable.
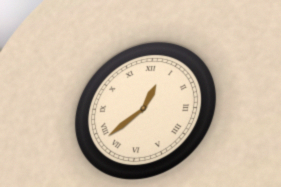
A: **12:38**
